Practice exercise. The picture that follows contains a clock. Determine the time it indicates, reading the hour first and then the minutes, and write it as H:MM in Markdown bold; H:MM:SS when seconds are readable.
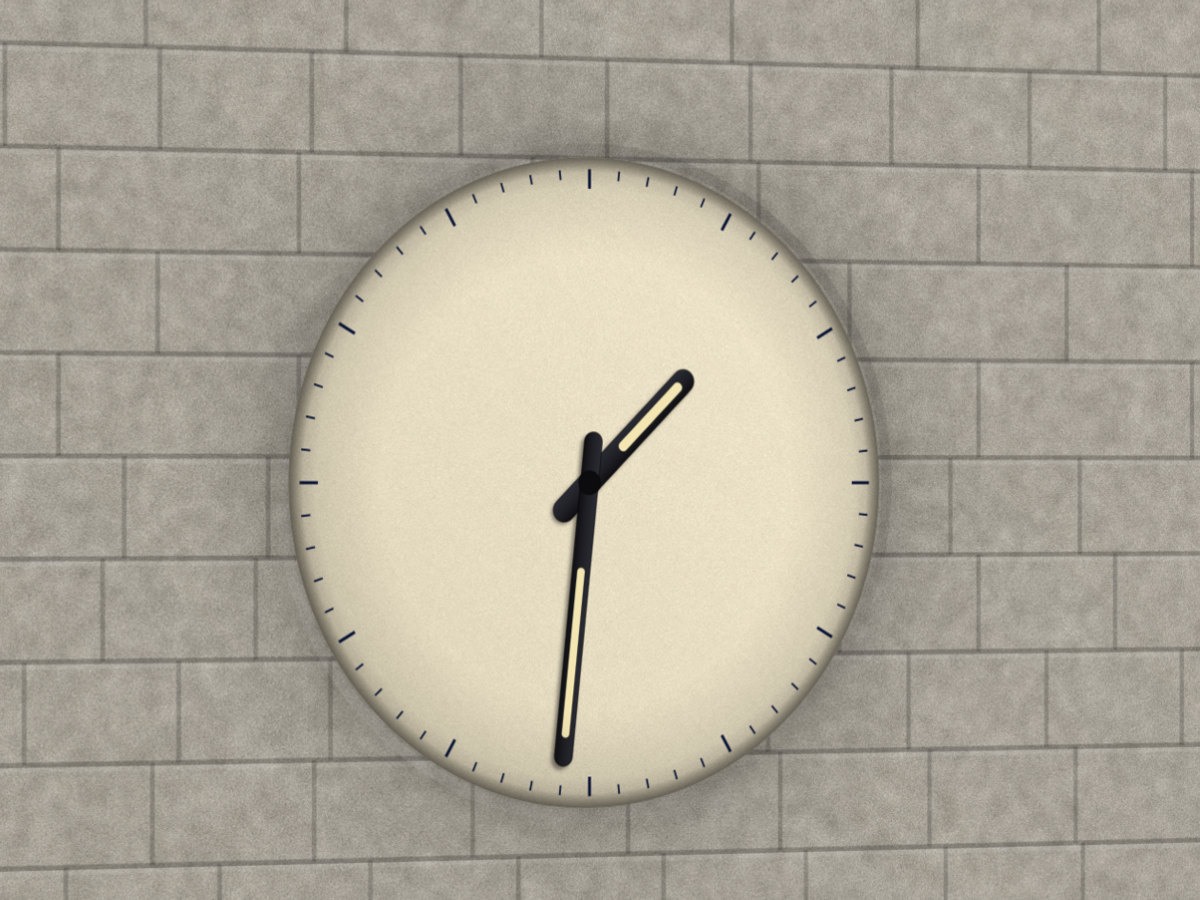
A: **1:31**
